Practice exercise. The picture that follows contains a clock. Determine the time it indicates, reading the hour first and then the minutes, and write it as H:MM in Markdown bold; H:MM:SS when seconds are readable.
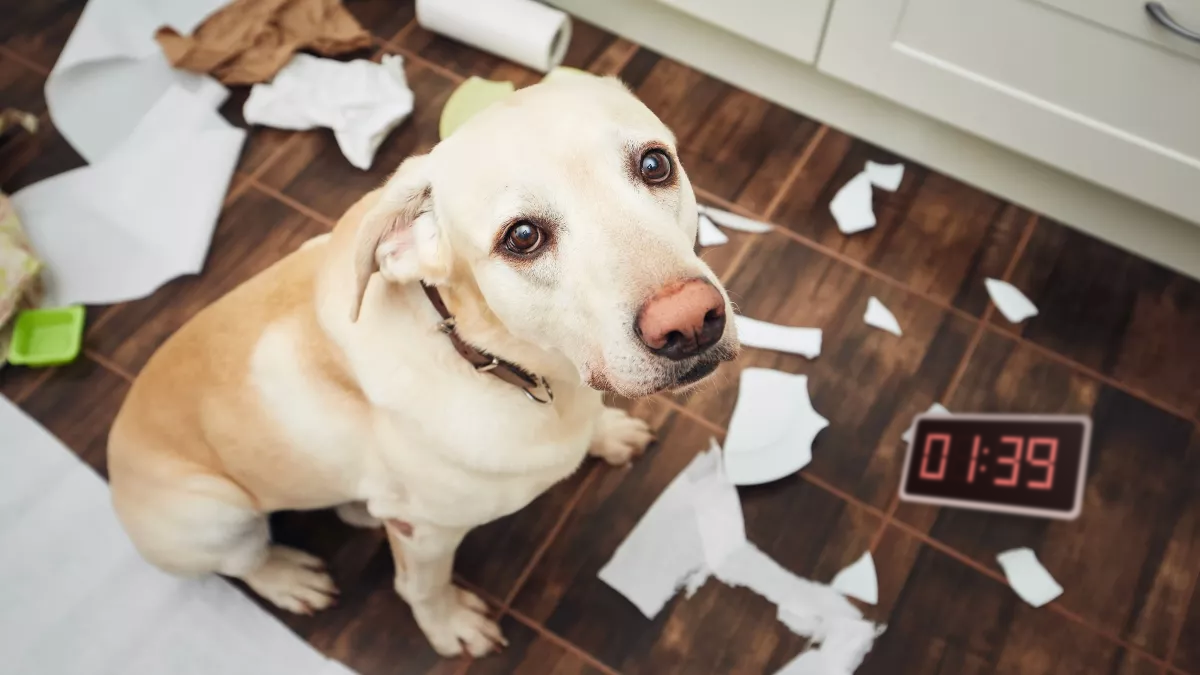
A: **1:39**
